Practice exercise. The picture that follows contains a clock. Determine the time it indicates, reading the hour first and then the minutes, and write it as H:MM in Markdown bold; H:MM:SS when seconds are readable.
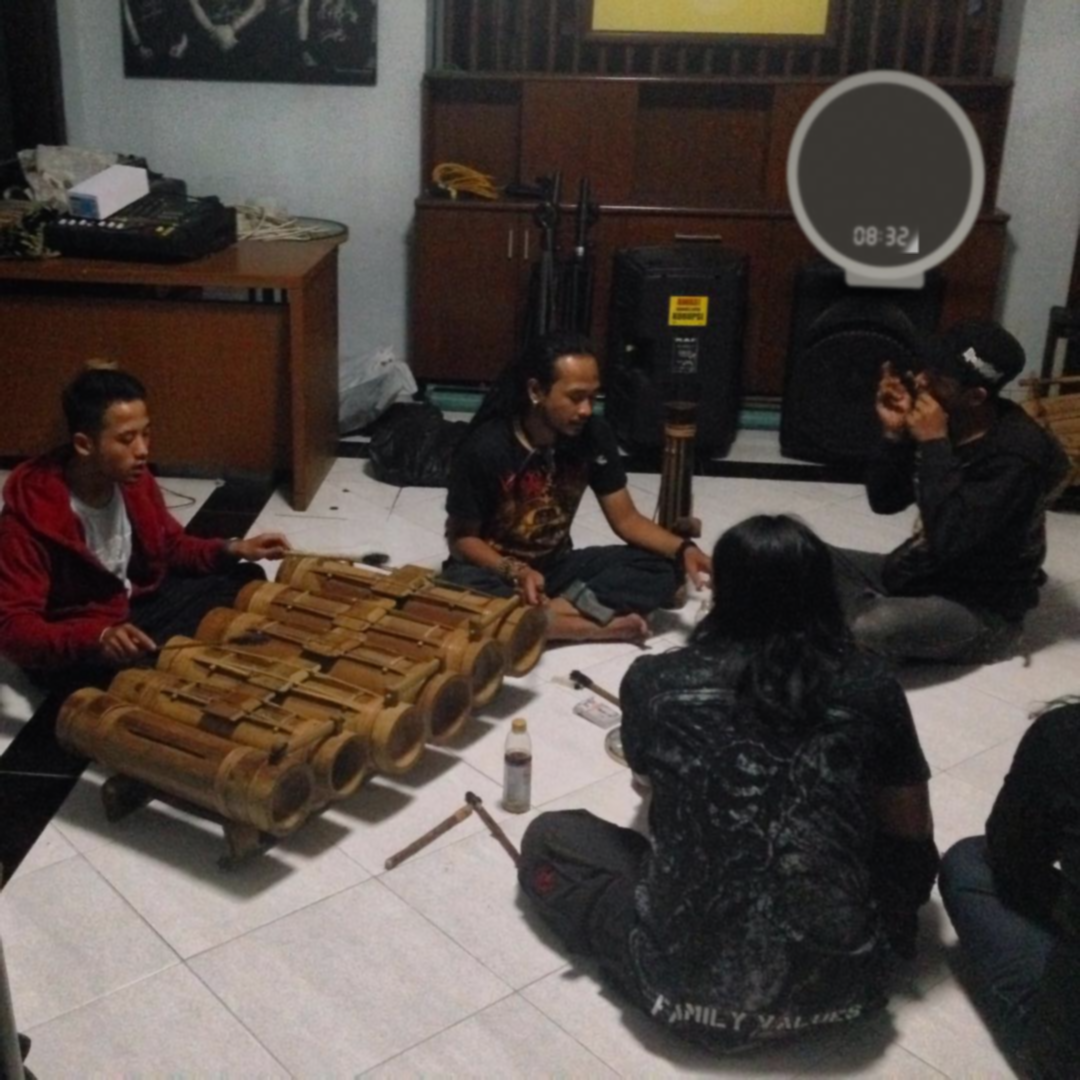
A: **8:32**
